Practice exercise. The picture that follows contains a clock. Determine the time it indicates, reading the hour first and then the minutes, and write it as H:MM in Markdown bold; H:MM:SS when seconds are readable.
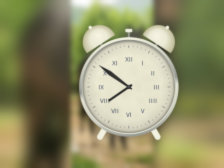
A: **7:51**
